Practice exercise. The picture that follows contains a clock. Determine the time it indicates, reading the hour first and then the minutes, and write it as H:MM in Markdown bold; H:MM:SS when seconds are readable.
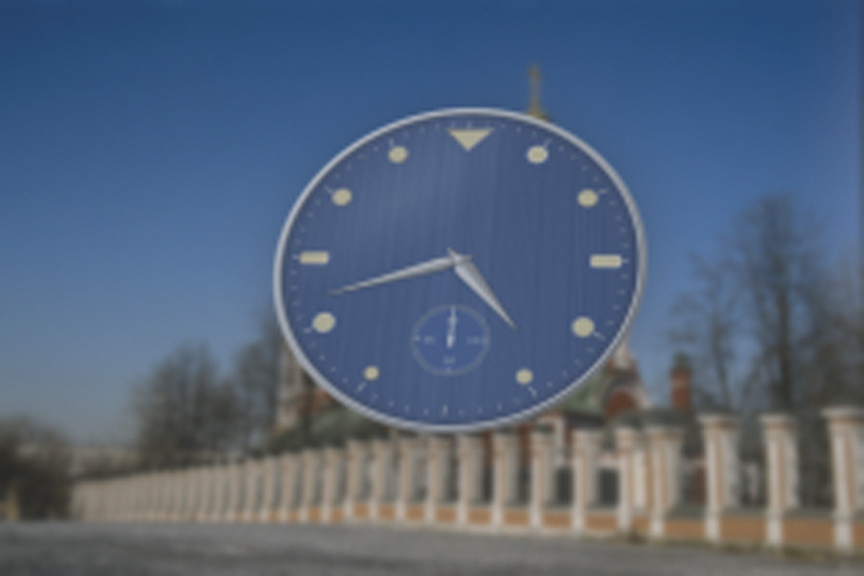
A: **4:42**
